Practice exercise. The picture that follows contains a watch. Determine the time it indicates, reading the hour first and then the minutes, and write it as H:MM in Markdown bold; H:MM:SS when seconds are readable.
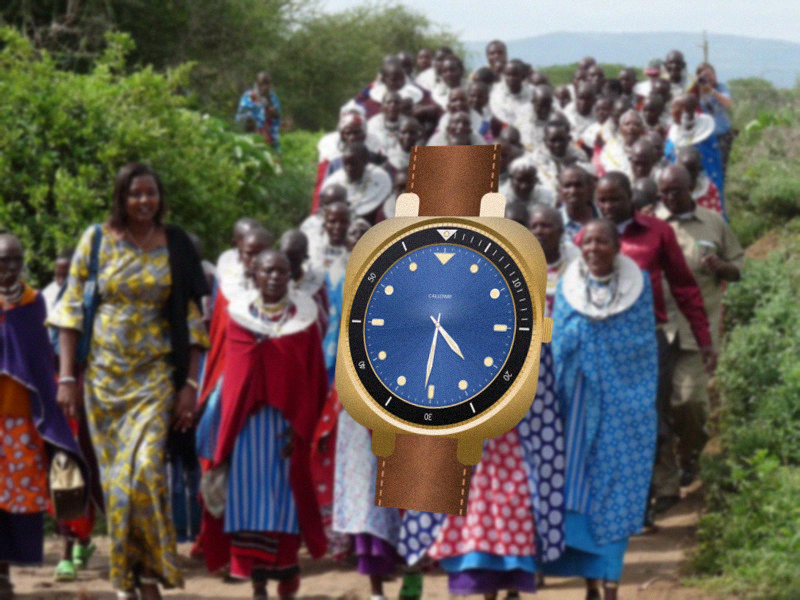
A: **4:31**
